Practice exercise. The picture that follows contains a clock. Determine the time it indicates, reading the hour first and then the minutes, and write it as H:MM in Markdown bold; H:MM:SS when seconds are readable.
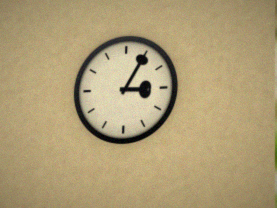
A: **3:05**
